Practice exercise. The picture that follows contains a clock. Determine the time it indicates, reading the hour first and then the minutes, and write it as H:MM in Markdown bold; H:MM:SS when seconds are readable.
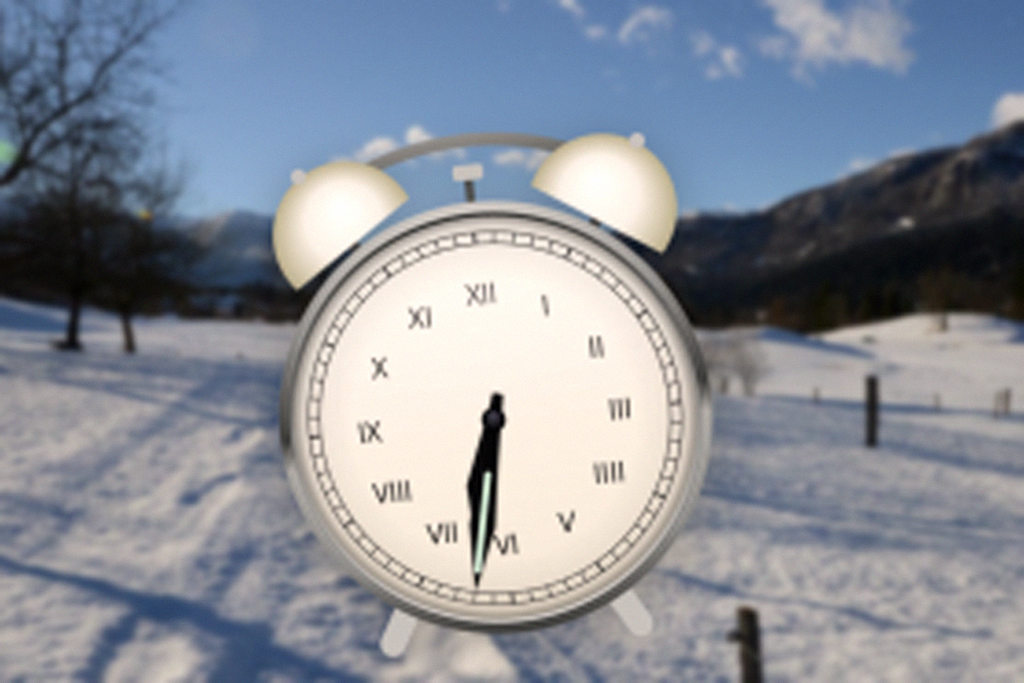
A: **6:32**
